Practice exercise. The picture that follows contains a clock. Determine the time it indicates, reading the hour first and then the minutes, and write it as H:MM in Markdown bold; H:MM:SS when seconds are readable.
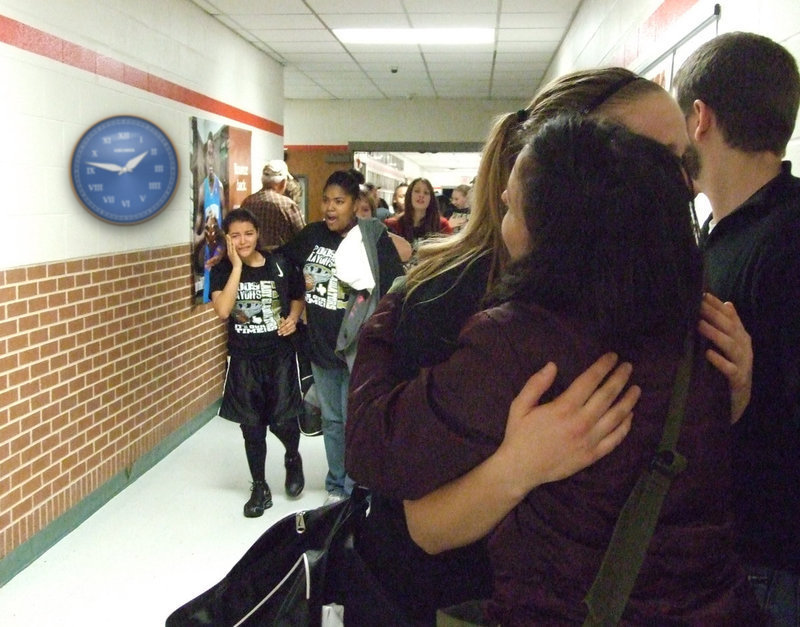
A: **1:47**
